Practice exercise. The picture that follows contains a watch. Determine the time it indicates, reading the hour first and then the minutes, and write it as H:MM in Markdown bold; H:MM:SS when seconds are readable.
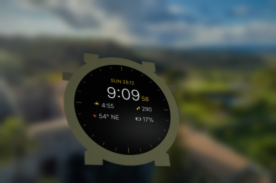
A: **9:09**
